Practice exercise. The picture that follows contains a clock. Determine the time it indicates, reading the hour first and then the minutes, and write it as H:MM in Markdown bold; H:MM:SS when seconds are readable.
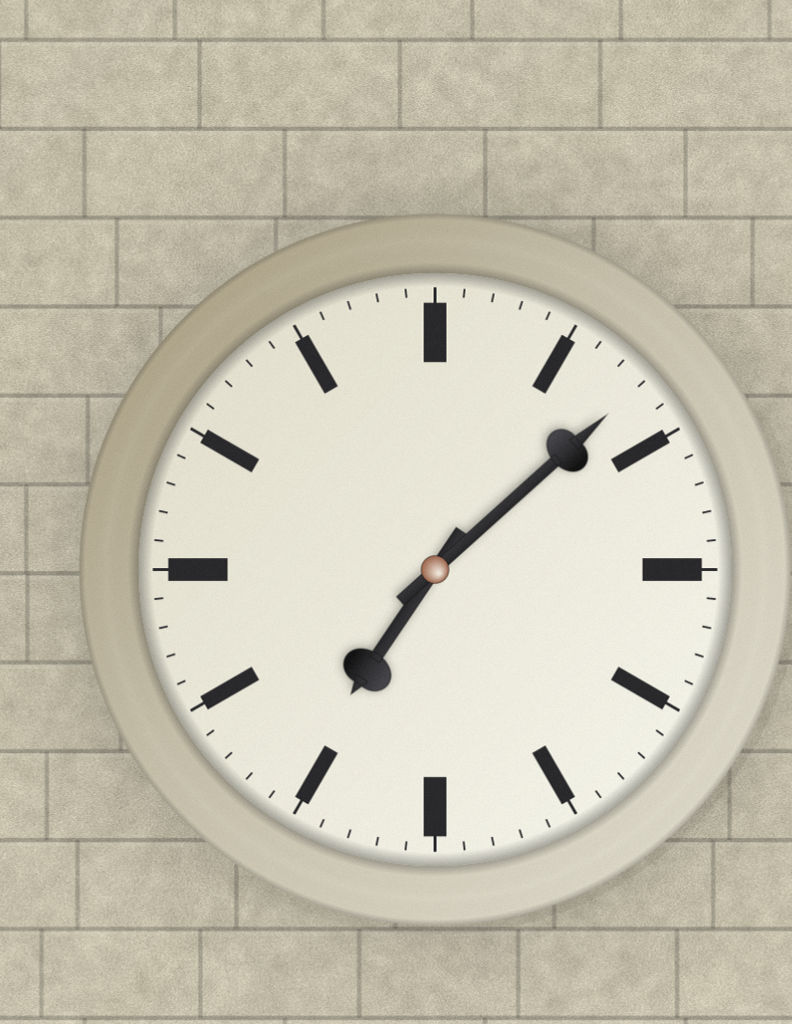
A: **7:08**
